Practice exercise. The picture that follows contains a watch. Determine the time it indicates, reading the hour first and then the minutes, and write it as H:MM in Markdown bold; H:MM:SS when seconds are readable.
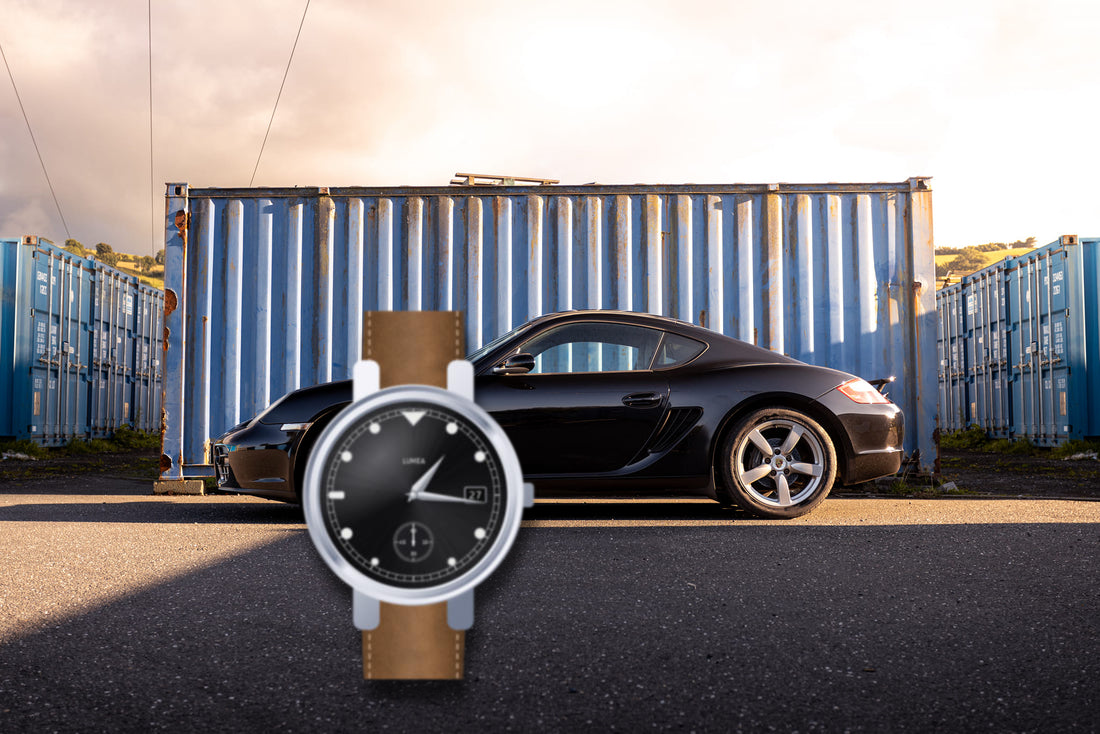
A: **1:16**
